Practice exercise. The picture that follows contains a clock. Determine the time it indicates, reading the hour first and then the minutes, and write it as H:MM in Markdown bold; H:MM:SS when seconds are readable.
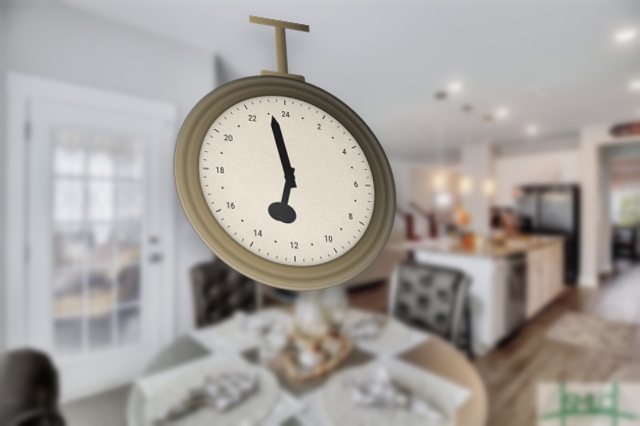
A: **12:58**
